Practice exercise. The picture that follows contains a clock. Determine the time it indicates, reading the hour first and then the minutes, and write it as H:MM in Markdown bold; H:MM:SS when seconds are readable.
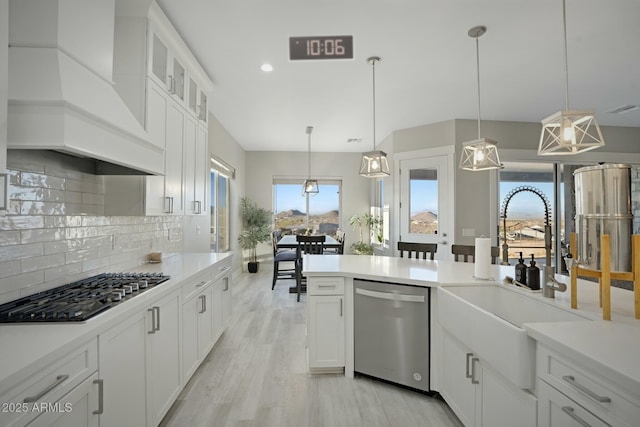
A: **10:06**
